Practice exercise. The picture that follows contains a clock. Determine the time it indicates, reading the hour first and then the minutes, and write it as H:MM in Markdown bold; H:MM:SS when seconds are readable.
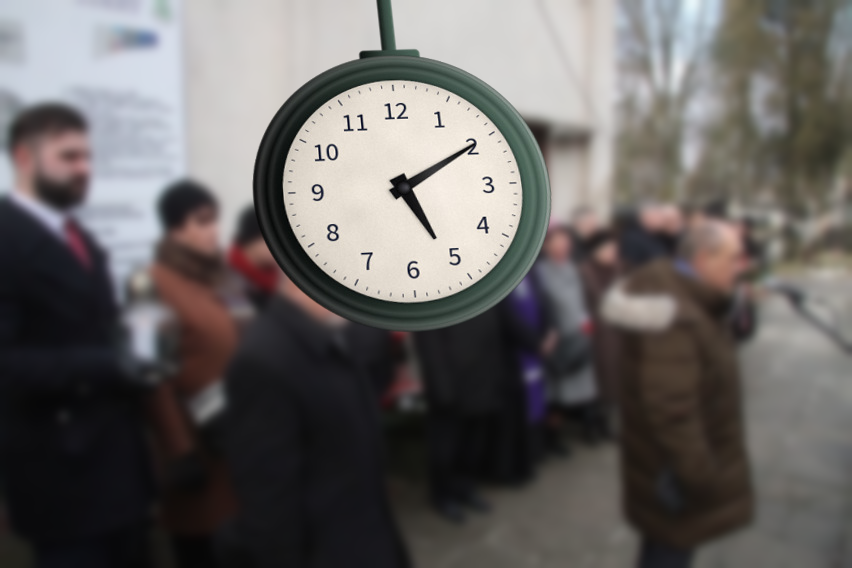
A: **5:10**
